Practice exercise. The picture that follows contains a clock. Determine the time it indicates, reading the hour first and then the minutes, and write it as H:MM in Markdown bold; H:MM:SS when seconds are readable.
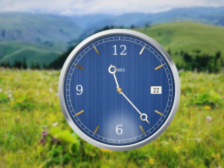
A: **11:23**
